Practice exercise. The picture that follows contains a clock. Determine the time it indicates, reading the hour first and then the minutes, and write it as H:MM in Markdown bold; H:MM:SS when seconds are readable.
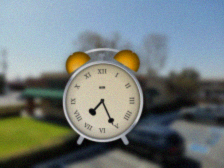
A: **7:26**
